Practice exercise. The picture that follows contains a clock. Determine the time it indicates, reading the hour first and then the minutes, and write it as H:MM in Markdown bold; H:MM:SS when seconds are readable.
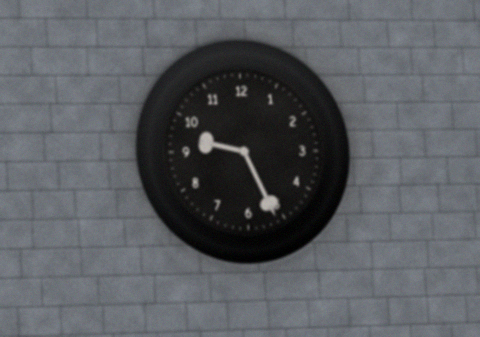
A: **9:26**
